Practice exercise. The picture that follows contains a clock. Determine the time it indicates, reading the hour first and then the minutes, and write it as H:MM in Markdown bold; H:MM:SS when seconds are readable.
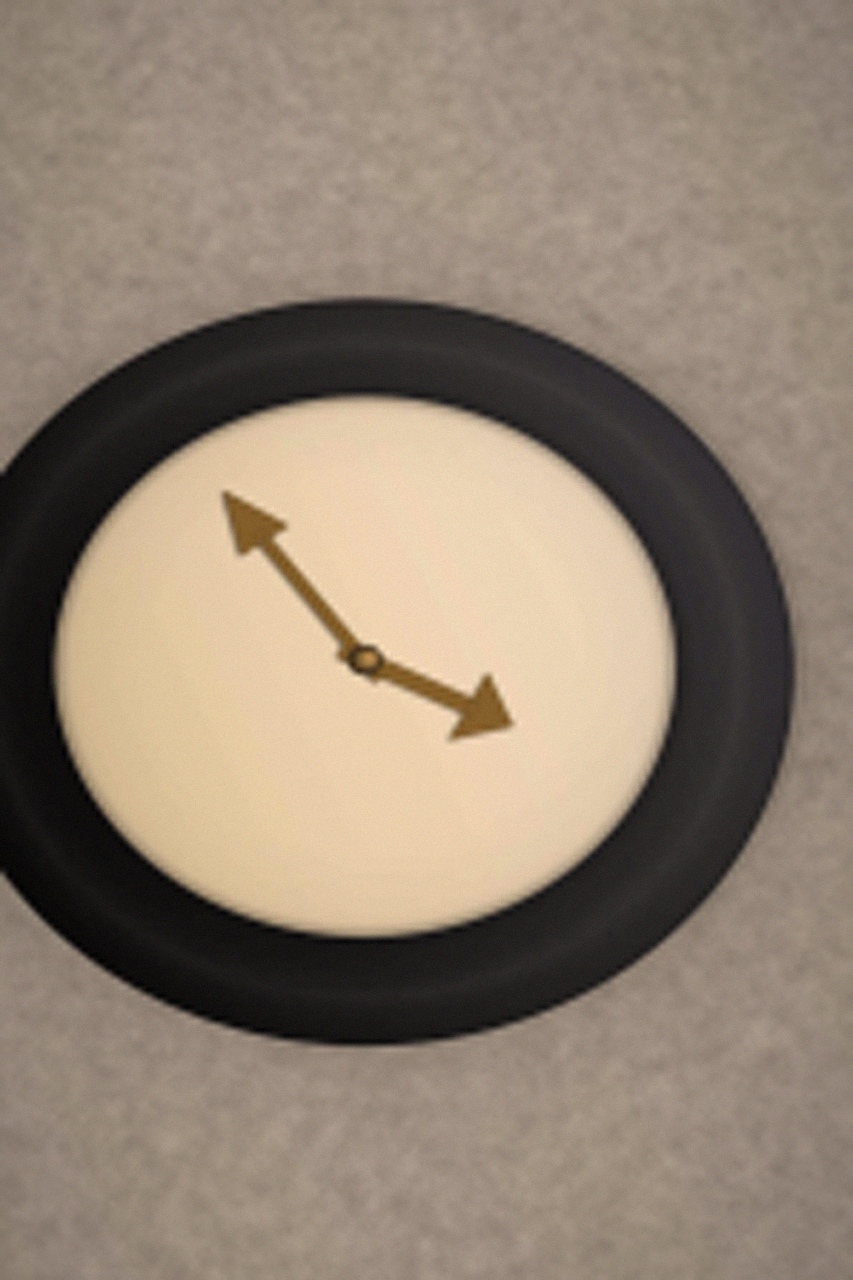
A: **3:54**
